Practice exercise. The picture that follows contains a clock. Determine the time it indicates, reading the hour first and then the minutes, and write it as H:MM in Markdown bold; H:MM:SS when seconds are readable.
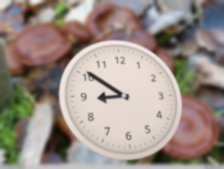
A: **8:51**
